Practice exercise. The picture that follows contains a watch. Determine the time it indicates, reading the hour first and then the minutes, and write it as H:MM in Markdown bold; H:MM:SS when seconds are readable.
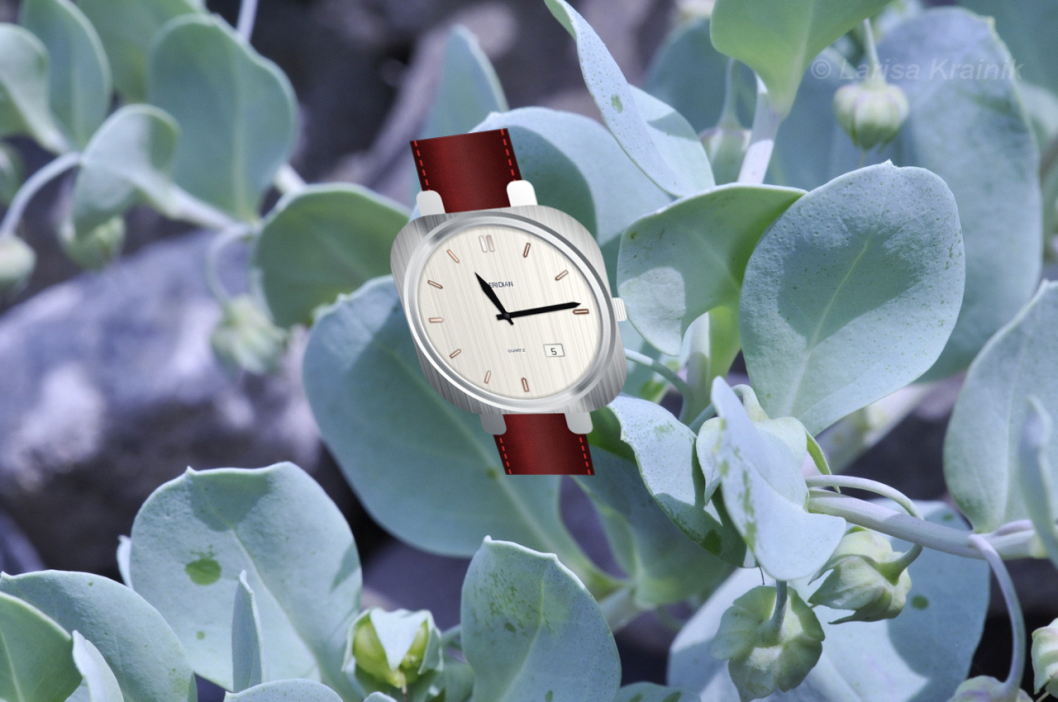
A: **11:14**
